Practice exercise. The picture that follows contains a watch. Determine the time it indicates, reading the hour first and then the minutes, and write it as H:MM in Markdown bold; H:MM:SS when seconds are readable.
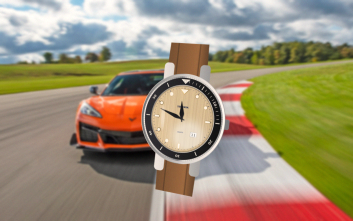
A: **11:48**
